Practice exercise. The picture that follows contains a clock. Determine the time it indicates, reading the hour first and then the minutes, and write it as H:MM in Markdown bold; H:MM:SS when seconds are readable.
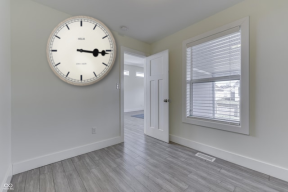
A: **3:16**
